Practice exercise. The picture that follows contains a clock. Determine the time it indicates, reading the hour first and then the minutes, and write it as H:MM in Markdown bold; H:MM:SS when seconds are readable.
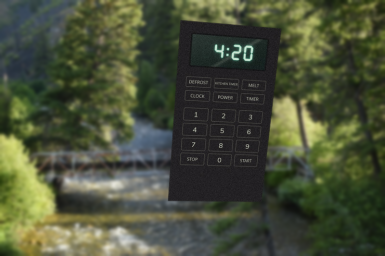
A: **4:20**
